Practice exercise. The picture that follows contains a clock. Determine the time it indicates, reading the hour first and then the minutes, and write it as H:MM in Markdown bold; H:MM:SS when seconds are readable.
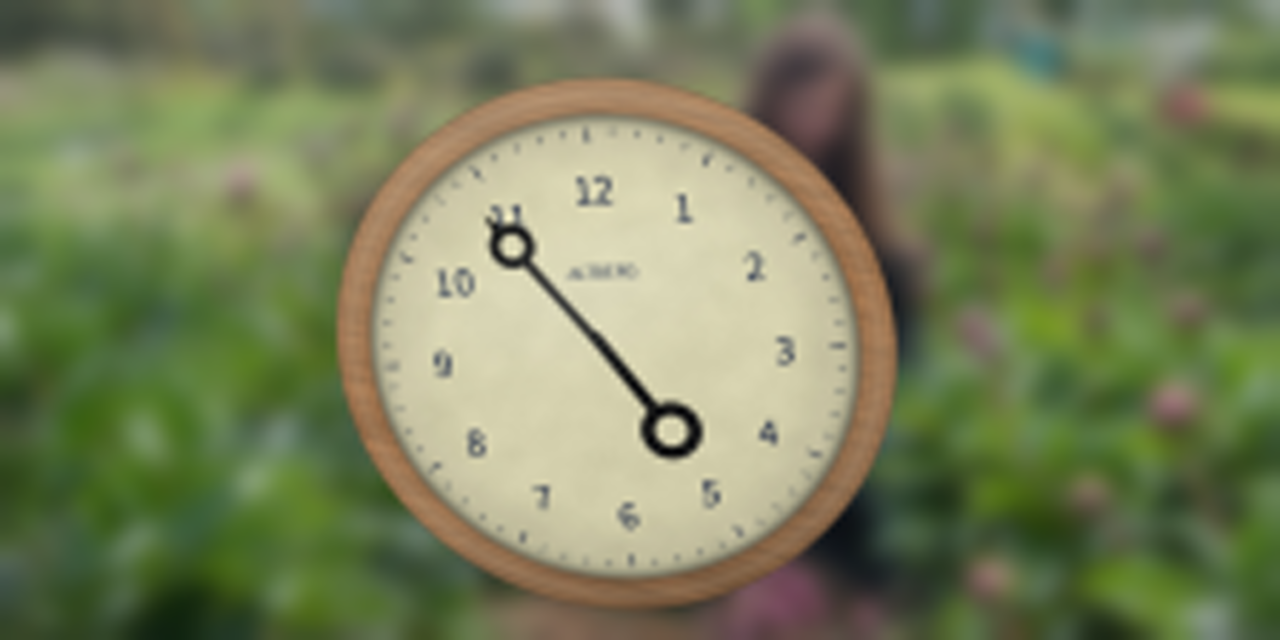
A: **4:54**
